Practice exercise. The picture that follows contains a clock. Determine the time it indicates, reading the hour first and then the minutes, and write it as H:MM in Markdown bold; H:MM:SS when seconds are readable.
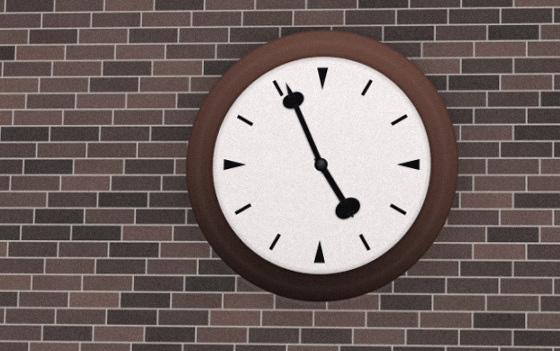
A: **4:56**
